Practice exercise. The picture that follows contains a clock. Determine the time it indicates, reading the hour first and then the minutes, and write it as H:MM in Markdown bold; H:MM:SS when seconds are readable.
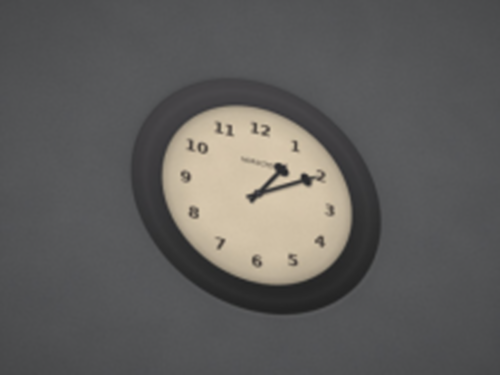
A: **1:10**
